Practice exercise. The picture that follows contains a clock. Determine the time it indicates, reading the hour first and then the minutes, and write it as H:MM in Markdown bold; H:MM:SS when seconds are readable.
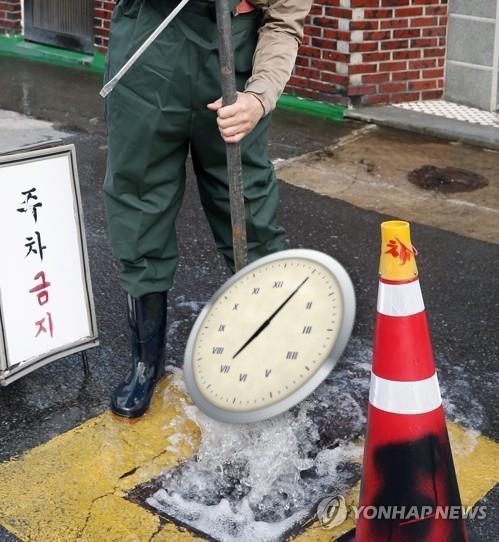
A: **7:05**
